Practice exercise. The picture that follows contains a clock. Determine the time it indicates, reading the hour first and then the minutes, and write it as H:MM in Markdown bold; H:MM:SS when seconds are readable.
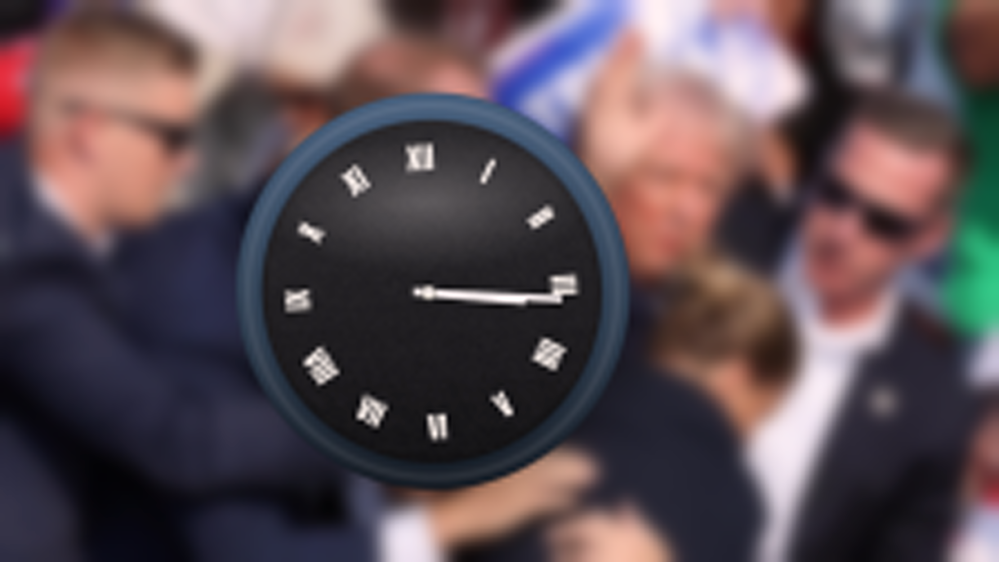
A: **3:16**
